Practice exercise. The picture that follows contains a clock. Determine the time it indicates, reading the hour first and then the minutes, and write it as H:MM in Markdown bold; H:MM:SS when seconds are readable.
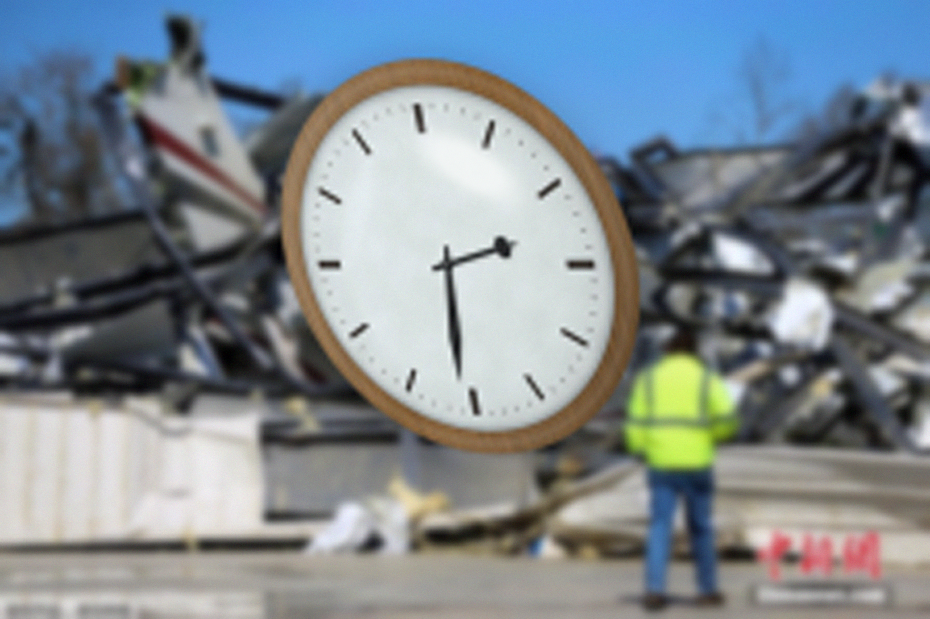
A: **2:31**
